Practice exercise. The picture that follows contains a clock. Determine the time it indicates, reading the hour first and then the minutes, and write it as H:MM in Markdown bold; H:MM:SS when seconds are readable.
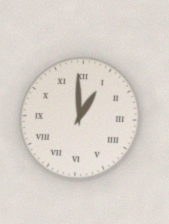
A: **12:59**
